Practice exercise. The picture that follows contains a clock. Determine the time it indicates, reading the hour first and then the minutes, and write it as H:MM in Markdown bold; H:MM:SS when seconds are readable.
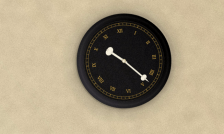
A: **10:23**
